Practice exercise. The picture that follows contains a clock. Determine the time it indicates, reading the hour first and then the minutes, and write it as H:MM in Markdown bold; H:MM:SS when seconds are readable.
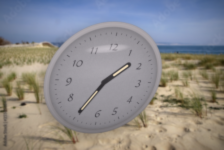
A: **1:35**
